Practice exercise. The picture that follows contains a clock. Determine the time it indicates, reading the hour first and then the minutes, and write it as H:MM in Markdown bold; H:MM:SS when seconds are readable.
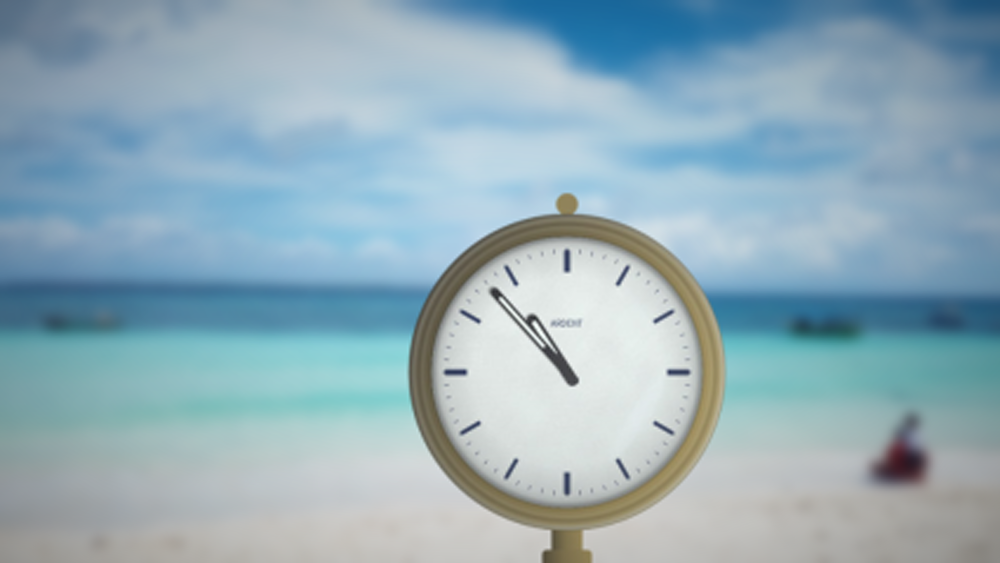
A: **10:53**
